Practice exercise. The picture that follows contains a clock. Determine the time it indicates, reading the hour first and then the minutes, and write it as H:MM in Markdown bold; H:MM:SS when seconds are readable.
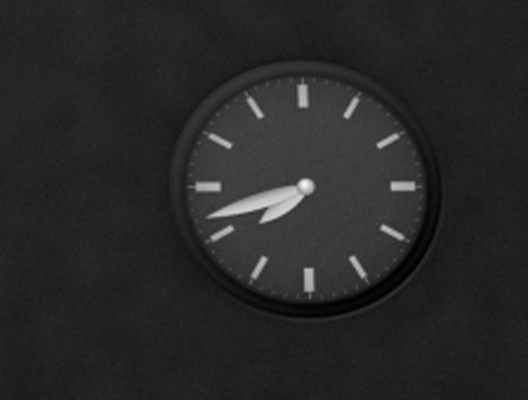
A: **7:42**
